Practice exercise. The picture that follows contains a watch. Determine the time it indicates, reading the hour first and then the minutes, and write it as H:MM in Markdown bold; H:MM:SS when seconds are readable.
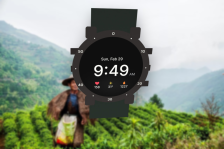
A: **9:49**
